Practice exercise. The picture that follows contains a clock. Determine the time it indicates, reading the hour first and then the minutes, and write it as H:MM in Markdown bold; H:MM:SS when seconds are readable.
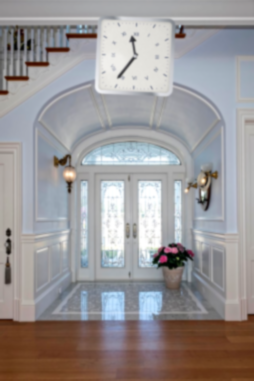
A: **11:36**
